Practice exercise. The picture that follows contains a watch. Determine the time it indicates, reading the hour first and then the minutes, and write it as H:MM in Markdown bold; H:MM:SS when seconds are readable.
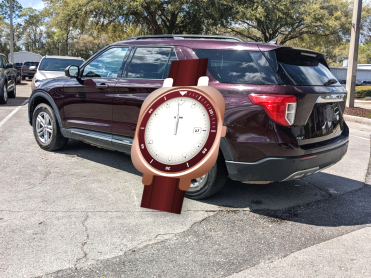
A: **11:59**
